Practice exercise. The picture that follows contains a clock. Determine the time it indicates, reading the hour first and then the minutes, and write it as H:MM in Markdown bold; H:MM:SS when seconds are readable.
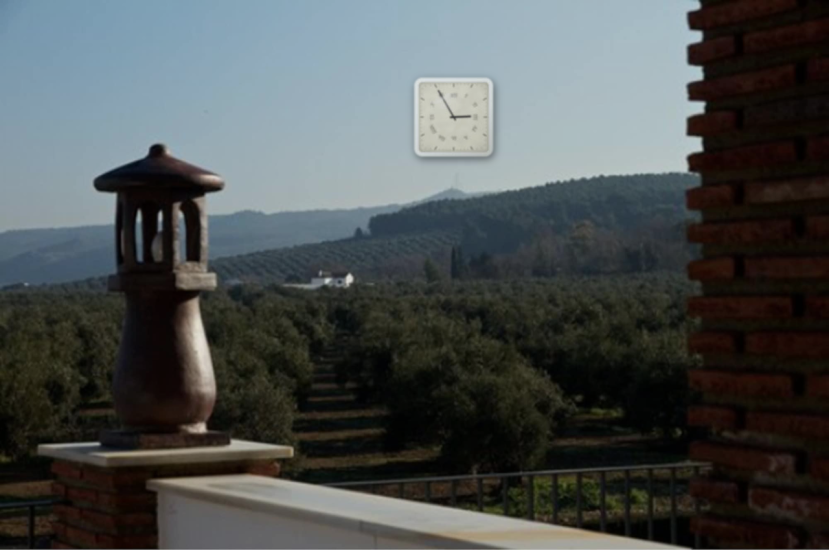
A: **2:55**
